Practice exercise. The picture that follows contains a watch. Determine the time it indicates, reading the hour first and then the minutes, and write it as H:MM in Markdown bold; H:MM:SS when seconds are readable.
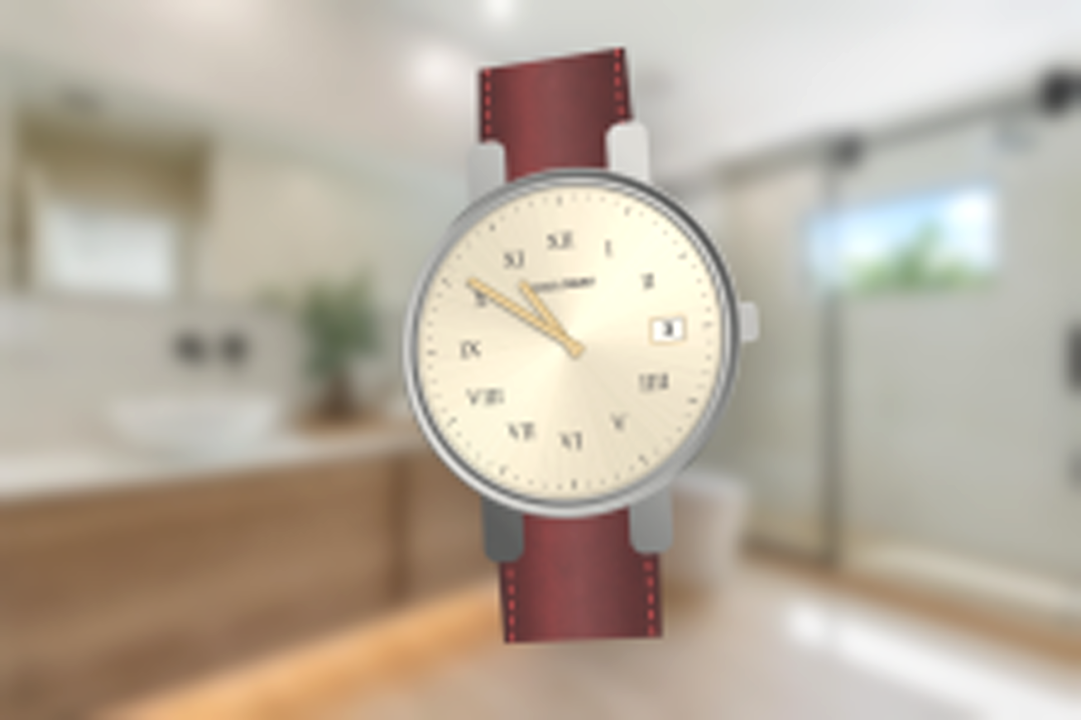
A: **10:51**
